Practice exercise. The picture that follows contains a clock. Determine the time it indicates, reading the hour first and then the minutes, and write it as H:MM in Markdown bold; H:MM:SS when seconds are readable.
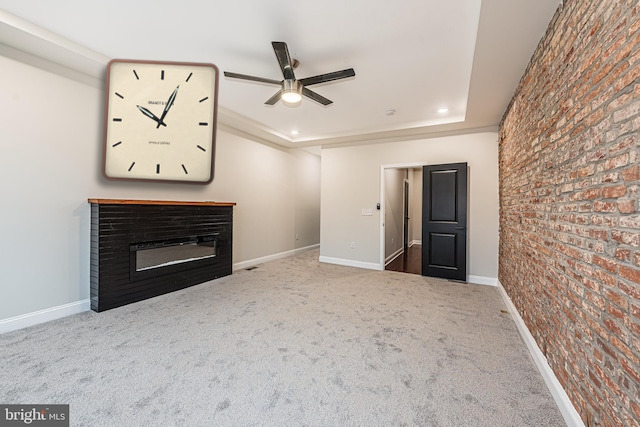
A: **10:04**
